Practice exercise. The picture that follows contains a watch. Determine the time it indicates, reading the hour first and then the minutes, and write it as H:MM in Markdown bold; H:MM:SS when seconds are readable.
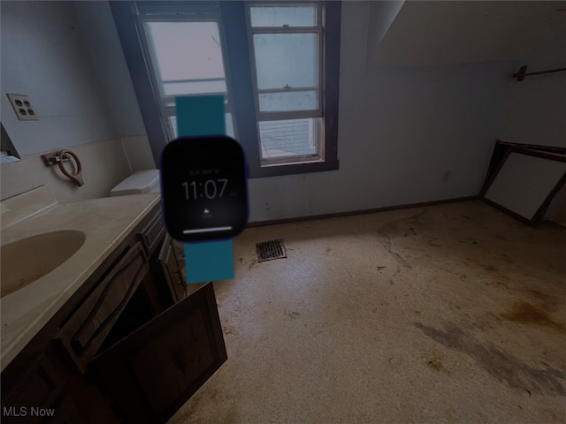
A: **11:07**
